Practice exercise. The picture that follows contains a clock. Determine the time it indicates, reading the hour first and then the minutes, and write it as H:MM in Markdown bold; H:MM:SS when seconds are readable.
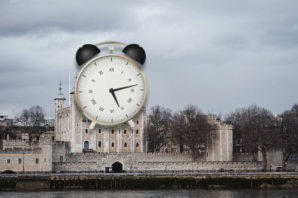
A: **5:13**
